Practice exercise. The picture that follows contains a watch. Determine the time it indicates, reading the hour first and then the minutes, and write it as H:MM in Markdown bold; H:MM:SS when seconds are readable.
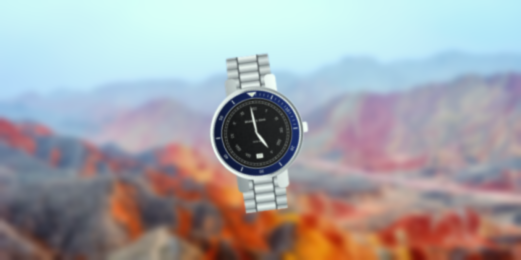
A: **4:59**
